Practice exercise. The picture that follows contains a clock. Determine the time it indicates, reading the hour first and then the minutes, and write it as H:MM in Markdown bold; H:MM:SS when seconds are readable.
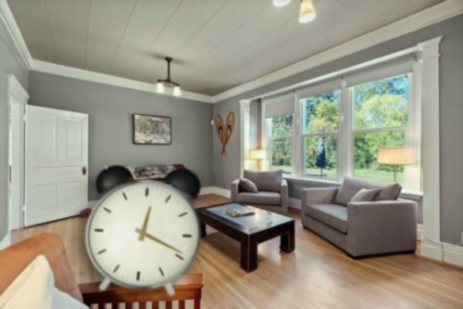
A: **12:19**
